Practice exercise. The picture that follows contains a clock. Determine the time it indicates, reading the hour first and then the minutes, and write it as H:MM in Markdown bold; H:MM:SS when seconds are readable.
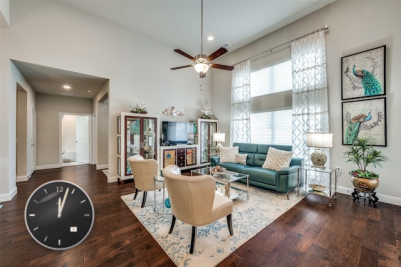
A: **12:03**
